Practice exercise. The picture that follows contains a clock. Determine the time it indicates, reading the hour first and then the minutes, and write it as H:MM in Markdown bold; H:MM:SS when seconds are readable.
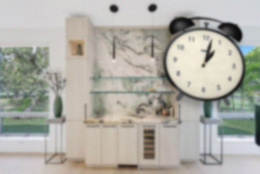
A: **1:02**
